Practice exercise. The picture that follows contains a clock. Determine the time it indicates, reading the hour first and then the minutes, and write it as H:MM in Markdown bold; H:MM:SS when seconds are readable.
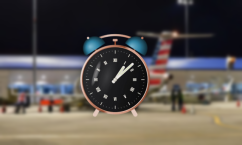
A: **1:08**
